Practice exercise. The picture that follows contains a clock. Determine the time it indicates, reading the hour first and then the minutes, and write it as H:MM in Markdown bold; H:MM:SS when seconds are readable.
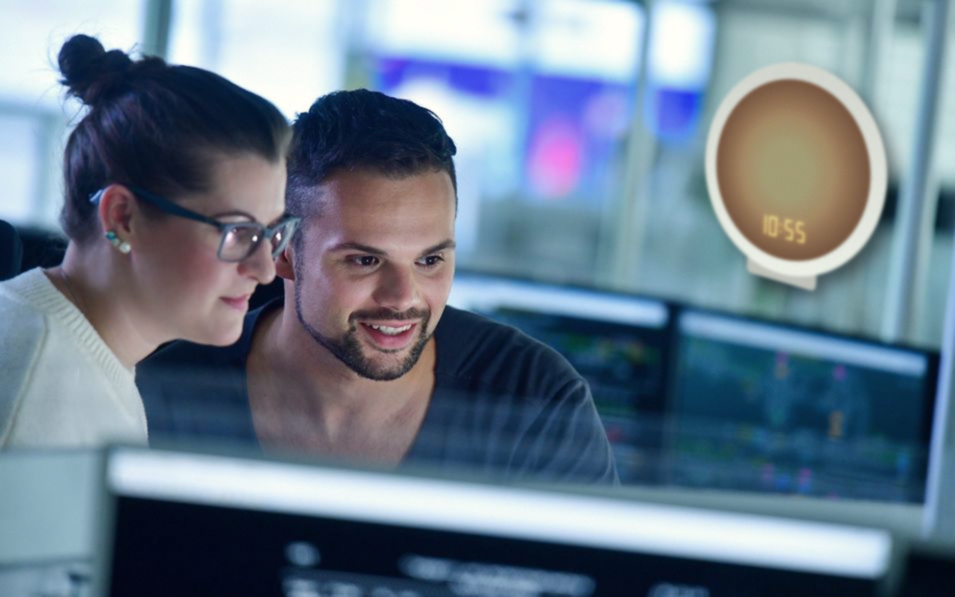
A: **10:55**
